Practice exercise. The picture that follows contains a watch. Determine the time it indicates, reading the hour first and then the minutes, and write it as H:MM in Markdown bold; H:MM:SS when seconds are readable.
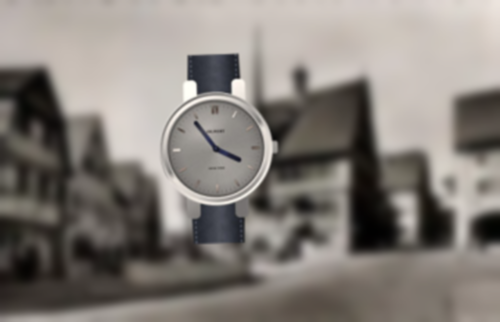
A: **3:54**
